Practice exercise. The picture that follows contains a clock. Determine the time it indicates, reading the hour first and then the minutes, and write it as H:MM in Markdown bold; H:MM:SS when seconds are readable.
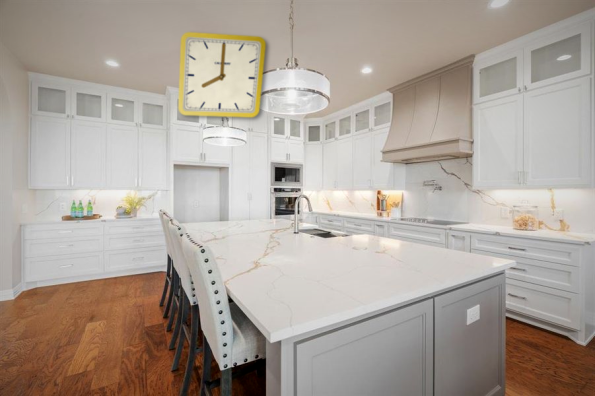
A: **8:00**
